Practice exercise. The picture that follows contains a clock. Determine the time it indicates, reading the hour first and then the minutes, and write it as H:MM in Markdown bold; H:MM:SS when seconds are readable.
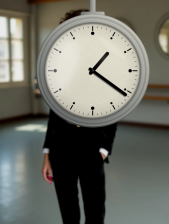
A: **1:21**
